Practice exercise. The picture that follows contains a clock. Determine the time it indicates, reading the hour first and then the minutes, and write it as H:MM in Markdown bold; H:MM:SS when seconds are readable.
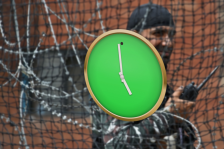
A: **4:59**
